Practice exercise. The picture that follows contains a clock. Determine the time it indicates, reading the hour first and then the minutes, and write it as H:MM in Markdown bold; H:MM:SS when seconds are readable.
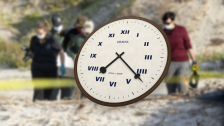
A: **7:22**
